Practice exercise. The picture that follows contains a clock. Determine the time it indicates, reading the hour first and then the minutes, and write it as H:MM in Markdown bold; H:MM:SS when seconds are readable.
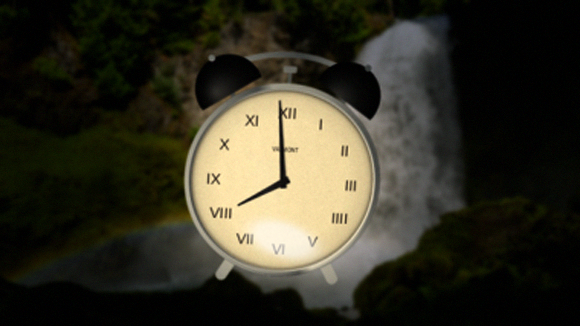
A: **7:59**
